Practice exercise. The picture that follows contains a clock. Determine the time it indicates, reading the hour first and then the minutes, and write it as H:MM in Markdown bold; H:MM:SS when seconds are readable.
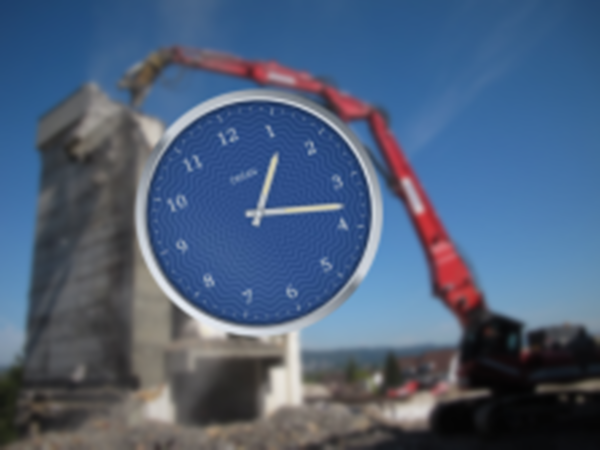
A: **1:18**
